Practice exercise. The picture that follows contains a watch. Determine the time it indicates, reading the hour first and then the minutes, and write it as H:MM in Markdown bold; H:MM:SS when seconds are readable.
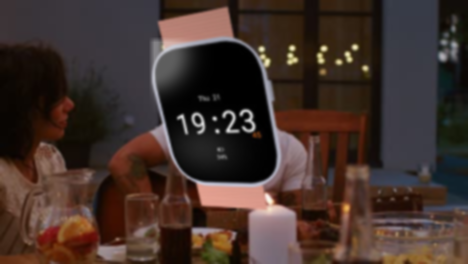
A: **19:23**
